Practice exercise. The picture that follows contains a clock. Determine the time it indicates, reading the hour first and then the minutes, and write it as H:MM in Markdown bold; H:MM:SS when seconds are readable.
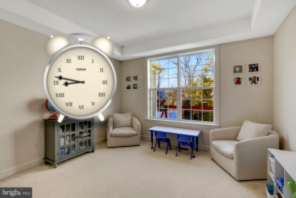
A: **8:47**
